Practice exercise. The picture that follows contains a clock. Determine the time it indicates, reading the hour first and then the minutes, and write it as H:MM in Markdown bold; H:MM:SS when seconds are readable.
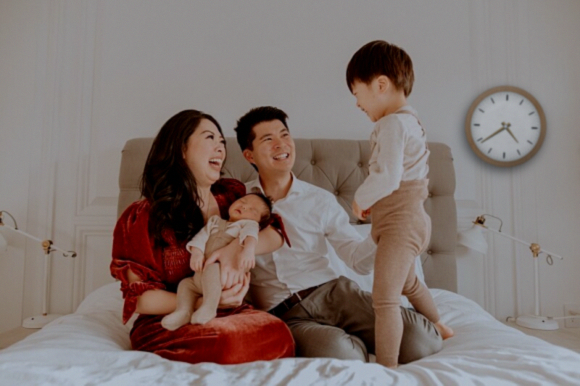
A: **4:39**
